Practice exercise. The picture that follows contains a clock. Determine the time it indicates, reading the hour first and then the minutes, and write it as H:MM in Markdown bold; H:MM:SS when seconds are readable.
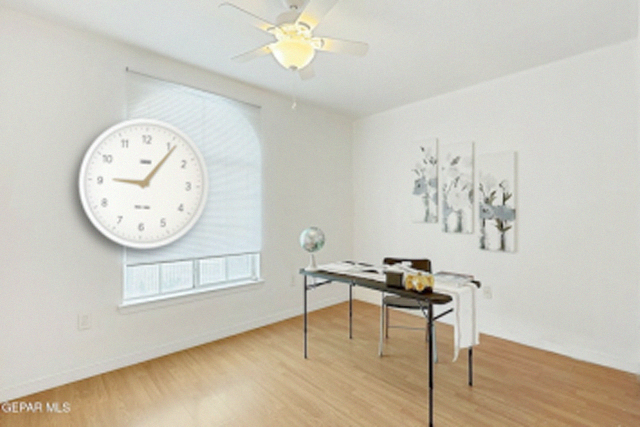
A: **9:06**
